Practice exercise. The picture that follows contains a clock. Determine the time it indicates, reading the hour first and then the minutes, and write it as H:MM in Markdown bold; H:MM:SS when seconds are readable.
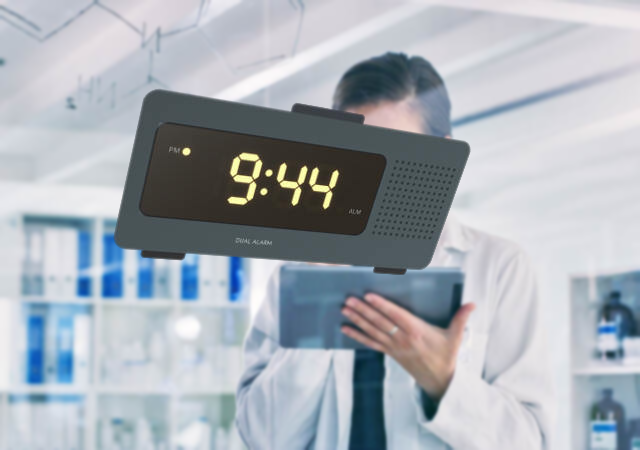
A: **9:44**
